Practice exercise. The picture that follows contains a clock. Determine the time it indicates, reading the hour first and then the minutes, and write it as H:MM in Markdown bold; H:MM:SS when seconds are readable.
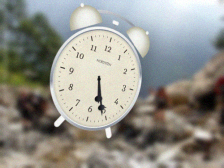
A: **5:26**
